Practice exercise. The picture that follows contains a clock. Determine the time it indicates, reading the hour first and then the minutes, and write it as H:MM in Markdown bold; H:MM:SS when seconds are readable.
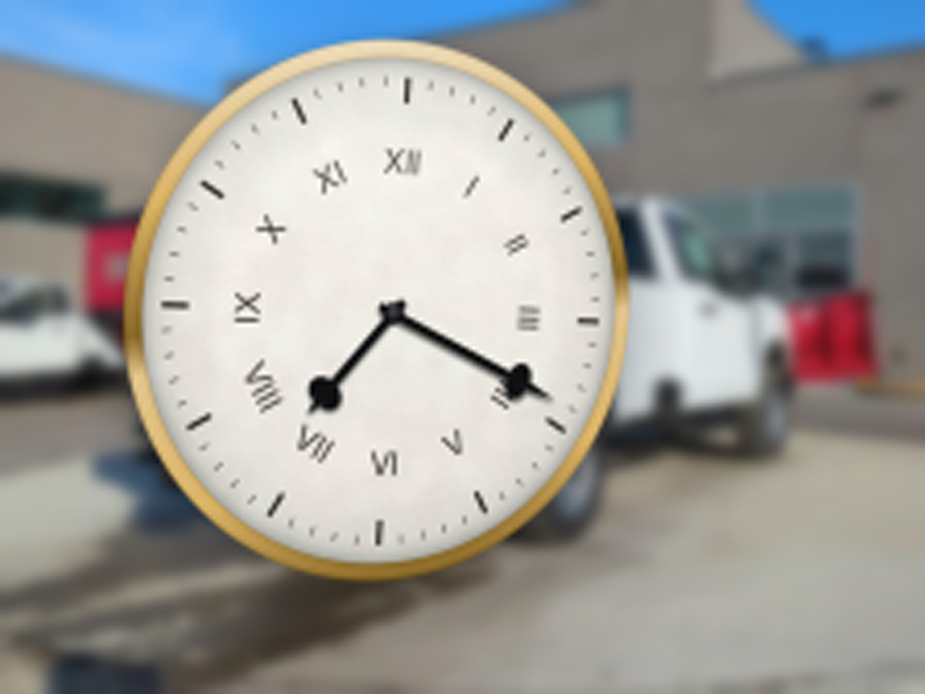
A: **7:19**
